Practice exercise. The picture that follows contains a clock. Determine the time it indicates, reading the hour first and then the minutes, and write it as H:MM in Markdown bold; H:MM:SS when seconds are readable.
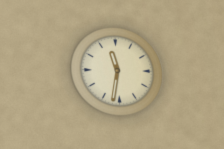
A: **11:32**
